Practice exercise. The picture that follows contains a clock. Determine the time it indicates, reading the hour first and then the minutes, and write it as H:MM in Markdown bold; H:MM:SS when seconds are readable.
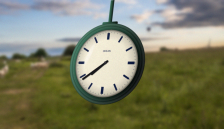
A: **7:39**
